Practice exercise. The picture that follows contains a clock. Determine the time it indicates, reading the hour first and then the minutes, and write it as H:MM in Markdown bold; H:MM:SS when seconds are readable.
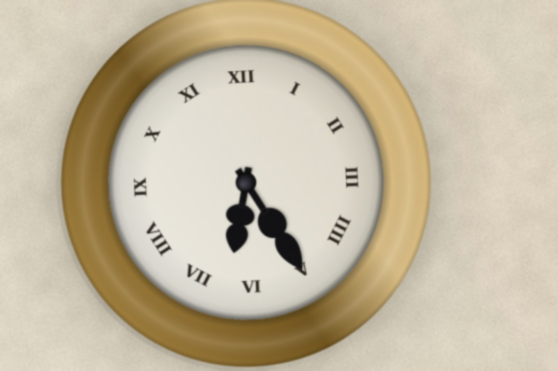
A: **6:25**
